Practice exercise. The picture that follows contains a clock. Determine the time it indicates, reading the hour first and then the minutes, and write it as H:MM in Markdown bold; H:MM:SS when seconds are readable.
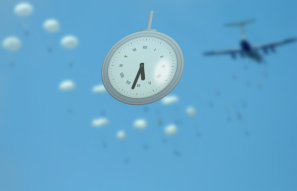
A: **5:32**
